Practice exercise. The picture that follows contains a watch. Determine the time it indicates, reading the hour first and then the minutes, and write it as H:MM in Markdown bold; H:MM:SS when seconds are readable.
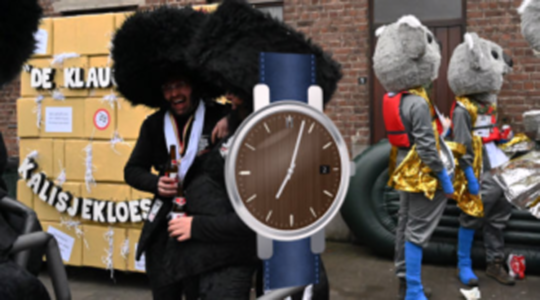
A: **7:03**
